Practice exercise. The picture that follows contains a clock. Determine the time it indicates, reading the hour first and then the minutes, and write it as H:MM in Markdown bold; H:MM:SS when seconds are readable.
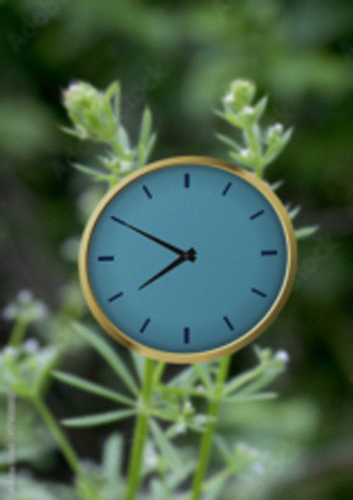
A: **7:50**
